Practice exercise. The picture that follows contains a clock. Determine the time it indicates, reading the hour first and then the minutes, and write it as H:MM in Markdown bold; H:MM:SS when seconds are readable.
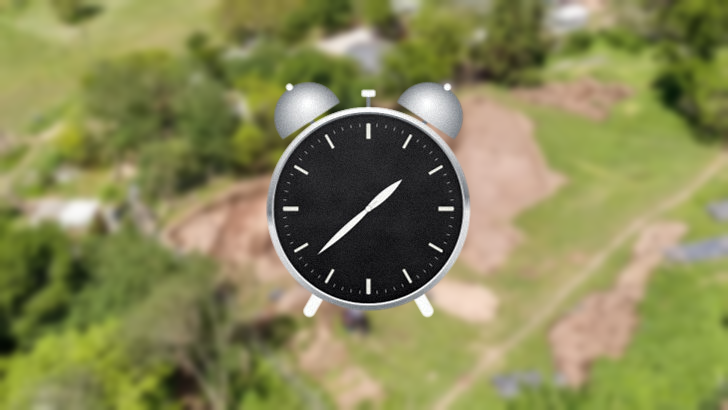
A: **1:38**
